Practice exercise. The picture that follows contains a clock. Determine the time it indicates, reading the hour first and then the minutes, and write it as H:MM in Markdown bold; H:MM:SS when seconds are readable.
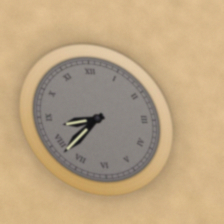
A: **8:38**
